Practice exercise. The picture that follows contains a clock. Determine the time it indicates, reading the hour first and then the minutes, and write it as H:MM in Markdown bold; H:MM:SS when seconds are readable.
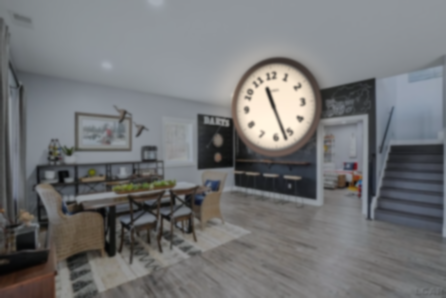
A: **11:27**
